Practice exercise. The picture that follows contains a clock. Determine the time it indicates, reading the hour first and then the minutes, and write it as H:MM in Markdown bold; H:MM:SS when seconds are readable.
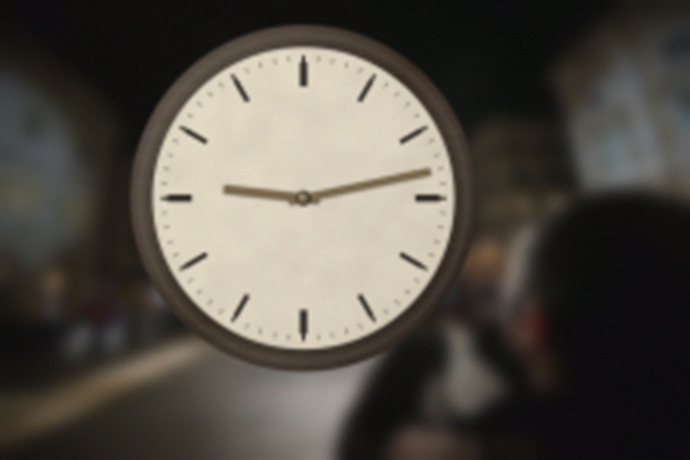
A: **9:13**
